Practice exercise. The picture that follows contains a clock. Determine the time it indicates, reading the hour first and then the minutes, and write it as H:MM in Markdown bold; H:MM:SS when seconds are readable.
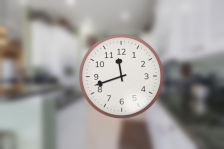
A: **11:42**
